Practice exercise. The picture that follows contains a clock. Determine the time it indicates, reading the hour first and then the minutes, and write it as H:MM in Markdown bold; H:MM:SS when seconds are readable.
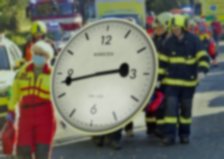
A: **2:43**
